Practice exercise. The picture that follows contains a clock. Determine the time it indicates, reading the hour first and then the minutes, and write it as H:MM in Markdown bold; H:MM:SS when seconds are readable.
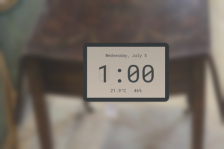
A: **1:00**
